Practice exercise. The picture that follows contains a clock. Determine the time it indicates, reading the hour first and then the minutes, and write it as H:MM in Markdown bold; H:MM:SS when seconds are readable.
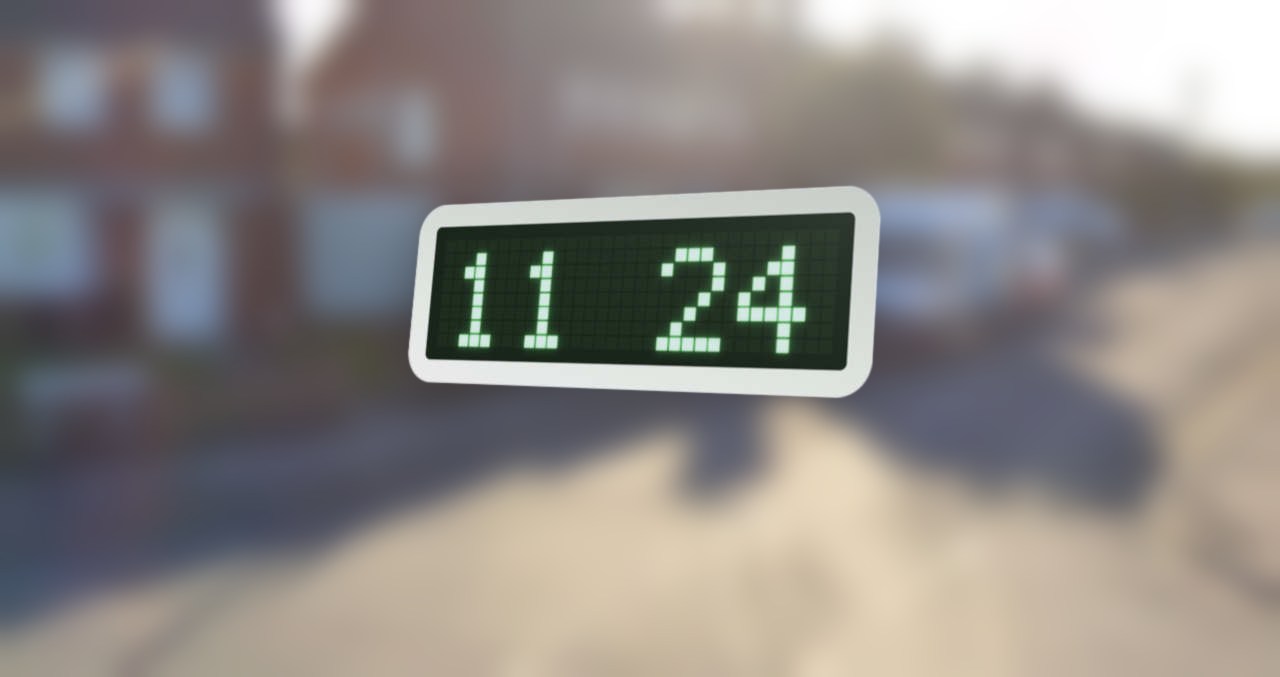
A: **11:24**
